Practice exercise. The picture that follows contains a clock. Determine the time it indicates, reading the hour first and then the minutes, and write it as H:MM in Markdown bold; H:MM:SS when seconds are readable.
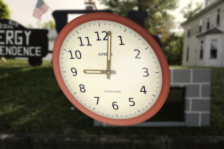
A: **9:02**
